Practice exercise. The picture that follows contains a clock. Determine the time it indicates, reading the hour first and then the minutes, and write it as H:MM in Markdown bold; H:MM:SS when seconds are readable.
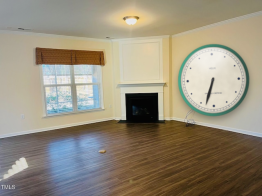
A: **6:33**
